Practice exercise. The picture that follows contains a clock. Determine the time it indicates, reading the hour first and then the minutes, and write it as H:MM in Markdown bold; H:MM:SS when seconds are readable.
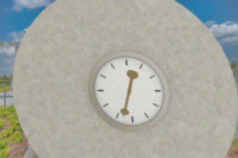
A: **12:33**
